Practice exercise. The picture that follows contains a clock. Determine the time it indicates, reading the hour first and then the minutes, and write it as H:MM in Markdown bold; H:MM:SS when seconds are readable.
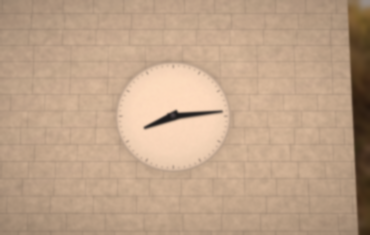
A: **8:14**
